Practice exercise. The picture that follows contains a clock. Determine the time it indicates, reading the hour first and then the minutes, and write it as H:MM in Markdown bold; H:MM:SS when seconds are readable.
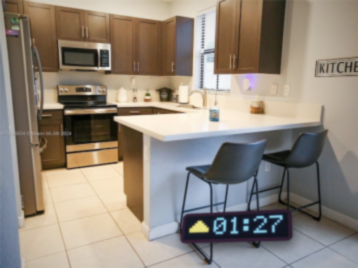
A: **1:27**
